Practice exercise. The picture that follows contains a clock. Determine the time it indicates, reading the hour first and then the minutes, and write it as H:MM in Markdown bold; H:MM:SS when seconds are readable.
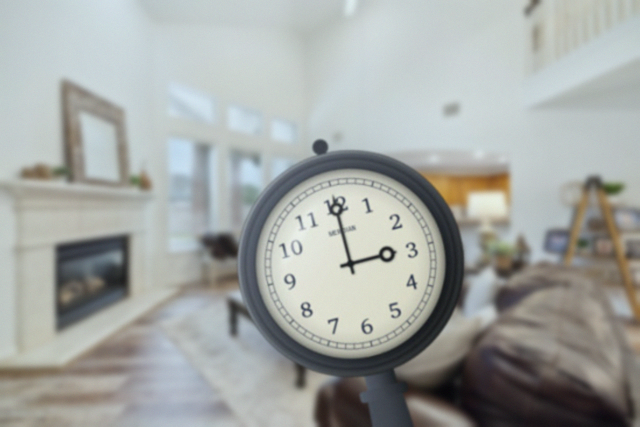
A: **3:00**
